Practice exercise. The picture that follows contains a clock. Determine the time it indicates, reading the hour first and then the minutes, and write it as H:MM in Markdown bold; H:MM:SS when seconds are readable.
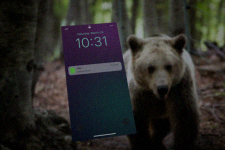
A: **10:31**
